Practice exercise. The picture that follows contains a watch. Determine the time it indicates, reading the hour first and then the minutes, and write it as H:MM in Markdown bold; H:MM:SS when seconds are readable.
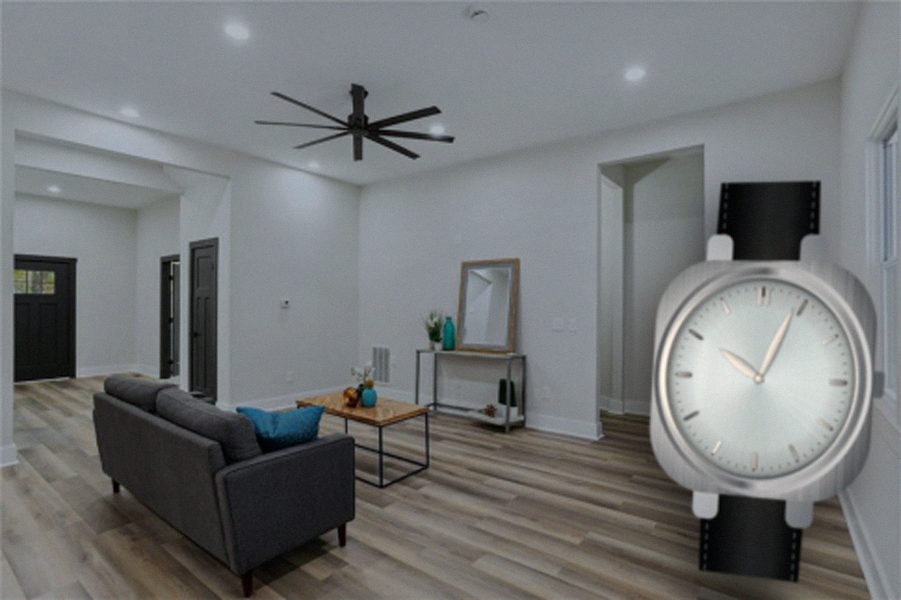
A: **10:04**
